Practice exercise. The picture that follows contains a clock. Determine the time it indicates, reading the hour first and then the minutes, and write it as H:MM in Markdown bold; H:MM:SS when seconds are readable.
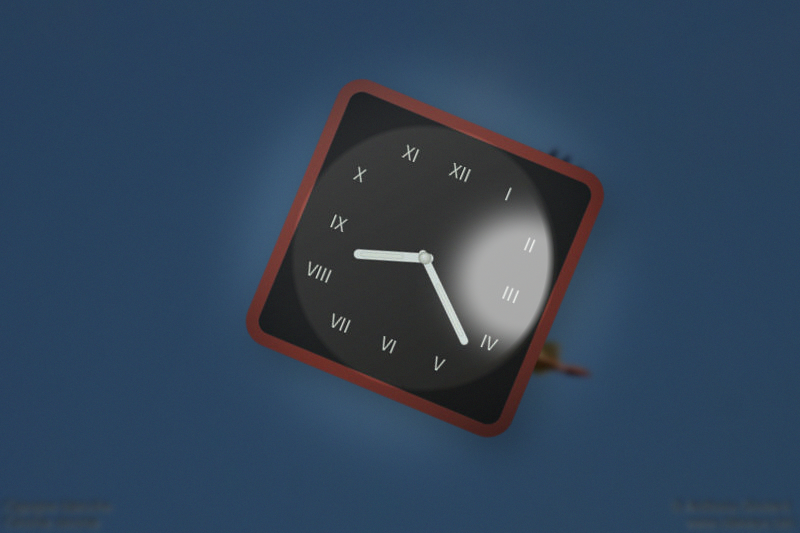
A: **8:22**
